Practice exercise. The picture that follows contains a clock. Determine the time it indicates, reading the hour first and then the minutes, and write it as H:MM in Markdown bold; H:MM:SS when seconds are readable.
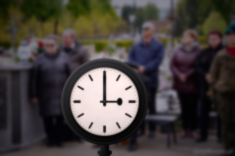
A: **3:00**
